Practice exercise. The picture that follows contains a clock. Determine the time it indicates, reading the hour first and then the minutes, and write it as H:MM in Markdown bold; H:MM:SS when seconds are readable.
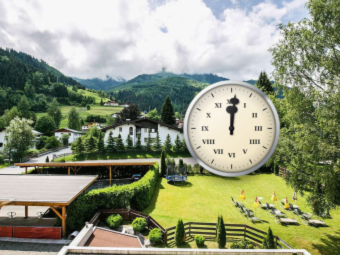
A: **12:01**
